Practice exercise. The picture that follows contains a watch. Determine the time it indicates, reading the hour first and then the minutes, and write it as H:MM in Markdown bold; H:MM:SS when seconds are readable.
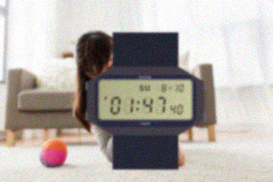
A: **1:47**
